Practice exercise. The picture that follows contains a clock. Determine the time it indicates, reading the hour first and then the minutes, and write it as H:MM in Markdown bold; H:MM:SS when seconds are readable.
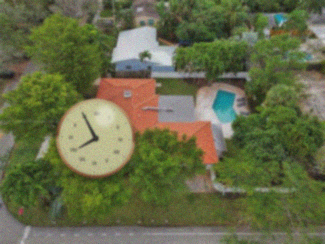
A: **7:55**
